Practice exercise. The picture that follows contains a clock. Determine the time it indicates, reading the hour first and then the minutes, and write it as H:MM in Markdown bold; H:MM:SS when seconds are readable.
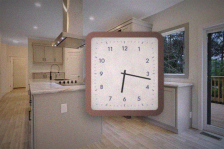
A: **6:17**
